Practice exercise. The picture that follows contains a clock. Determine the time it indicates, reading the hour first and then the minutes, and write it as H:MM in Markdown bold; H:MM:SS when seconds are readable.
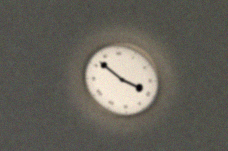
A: **3:52**
